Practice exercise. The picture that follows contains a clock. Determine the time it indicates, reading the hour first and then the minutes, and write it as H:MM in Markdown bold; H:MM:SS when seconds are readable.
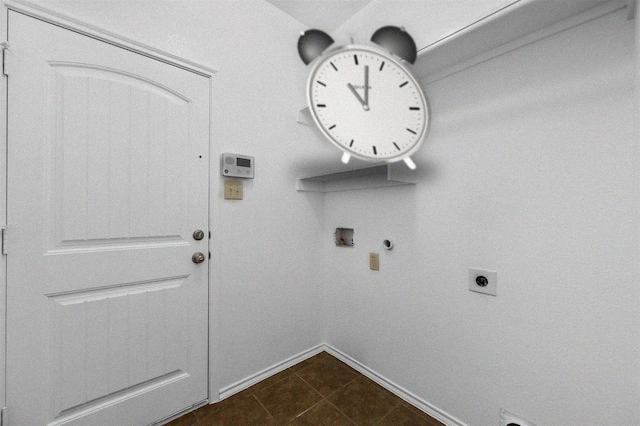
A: **11:02**
